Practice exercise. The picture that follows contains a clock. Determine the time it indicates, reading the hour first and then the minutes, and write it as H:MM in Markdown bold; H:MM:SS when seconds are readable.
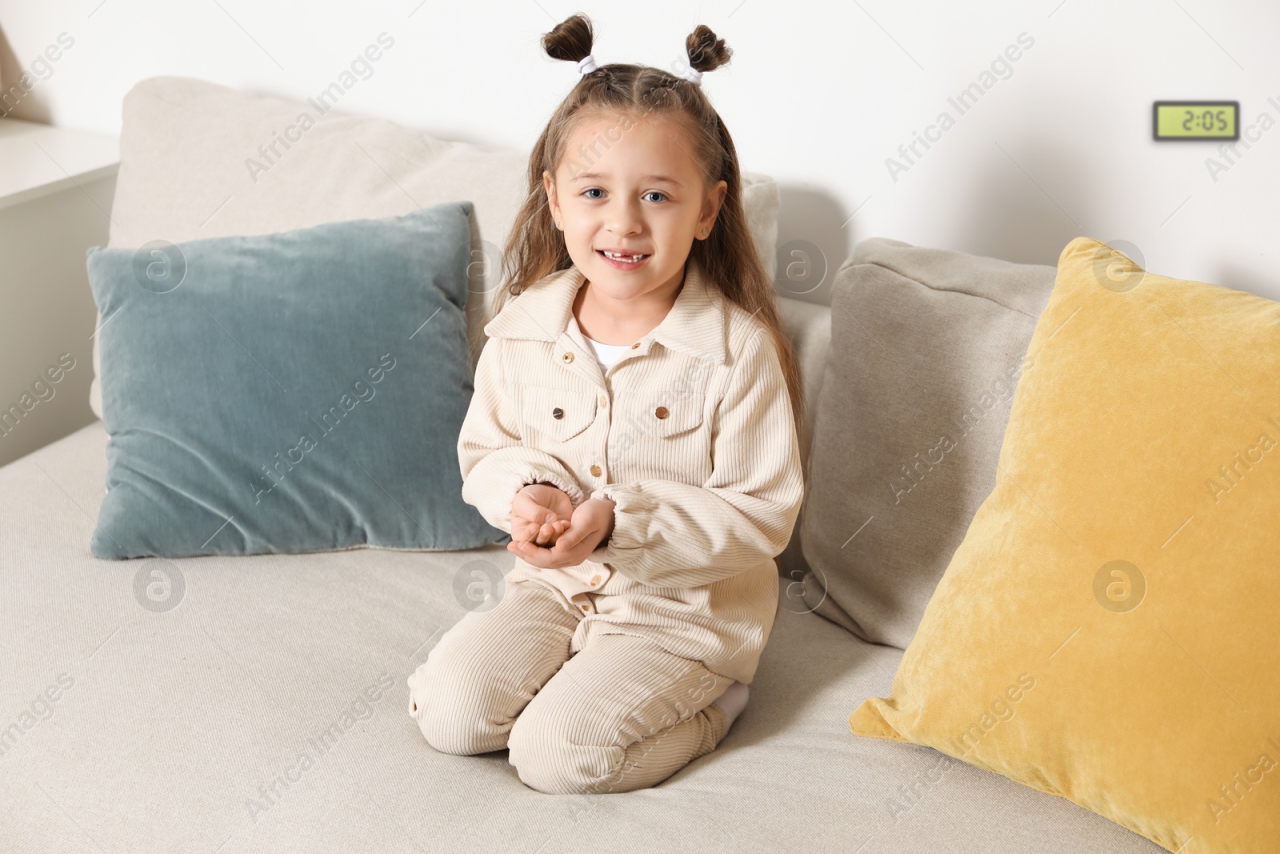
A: **2:05**
